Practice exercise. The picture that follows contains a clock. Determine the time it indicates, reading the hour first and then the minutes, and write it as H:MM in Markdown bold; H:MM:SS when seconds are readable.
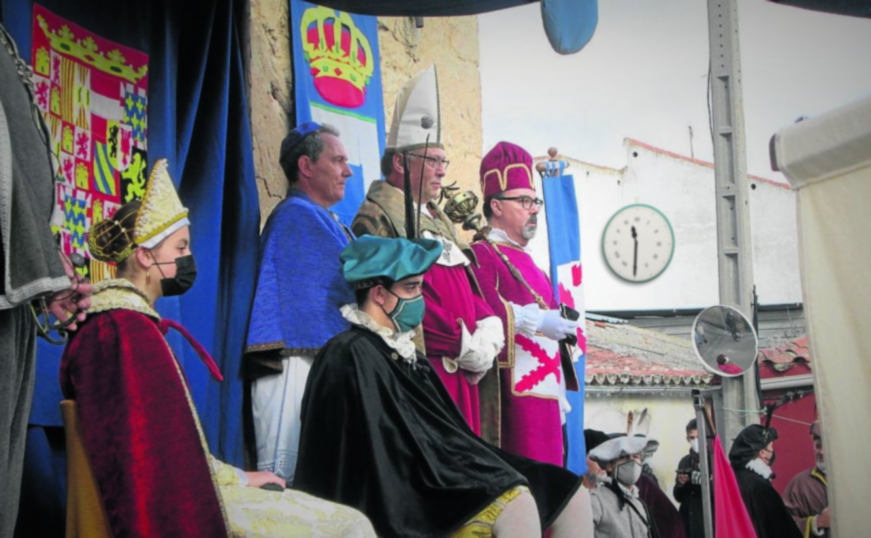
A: **11:30**
